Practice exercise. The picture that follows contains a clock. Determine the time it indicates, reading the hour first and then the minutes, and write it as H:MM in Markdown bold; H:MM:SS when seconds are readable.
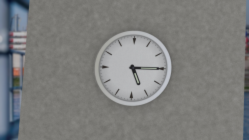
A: **5:15**
